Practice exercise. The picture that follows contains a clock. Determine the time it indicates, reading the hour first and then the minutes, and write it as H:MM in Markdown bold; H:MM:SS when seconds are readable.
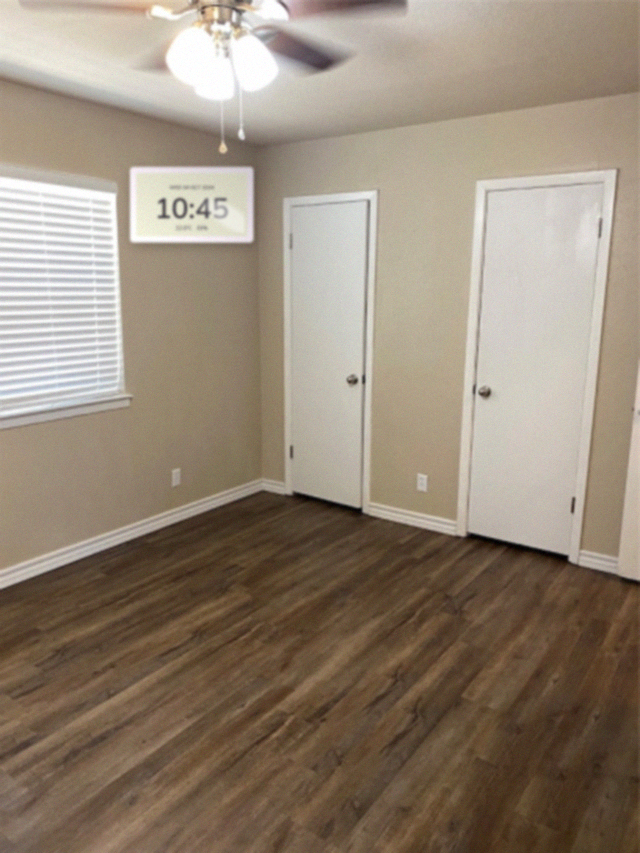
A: **10:45**
